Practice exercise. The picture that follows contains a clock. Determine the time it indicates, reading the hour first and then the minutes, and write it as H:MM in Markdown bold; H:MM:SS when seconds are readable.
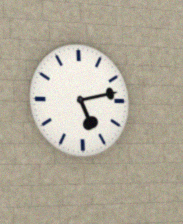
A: **5:13**
